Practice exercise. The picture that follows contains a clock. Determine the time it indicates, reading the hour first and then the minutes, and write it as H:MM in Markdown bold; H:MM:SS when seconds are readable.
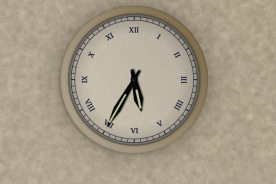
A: **5:35**
